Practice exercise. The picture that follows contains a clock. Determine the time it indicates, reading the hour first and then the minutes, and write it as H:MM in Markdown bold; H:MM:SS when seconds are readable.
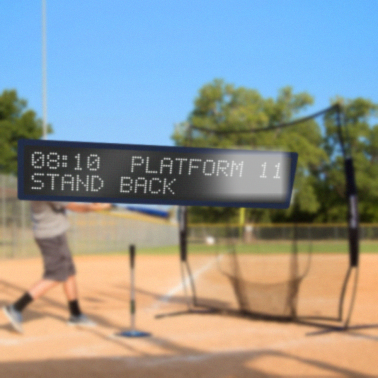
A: **8:10**
